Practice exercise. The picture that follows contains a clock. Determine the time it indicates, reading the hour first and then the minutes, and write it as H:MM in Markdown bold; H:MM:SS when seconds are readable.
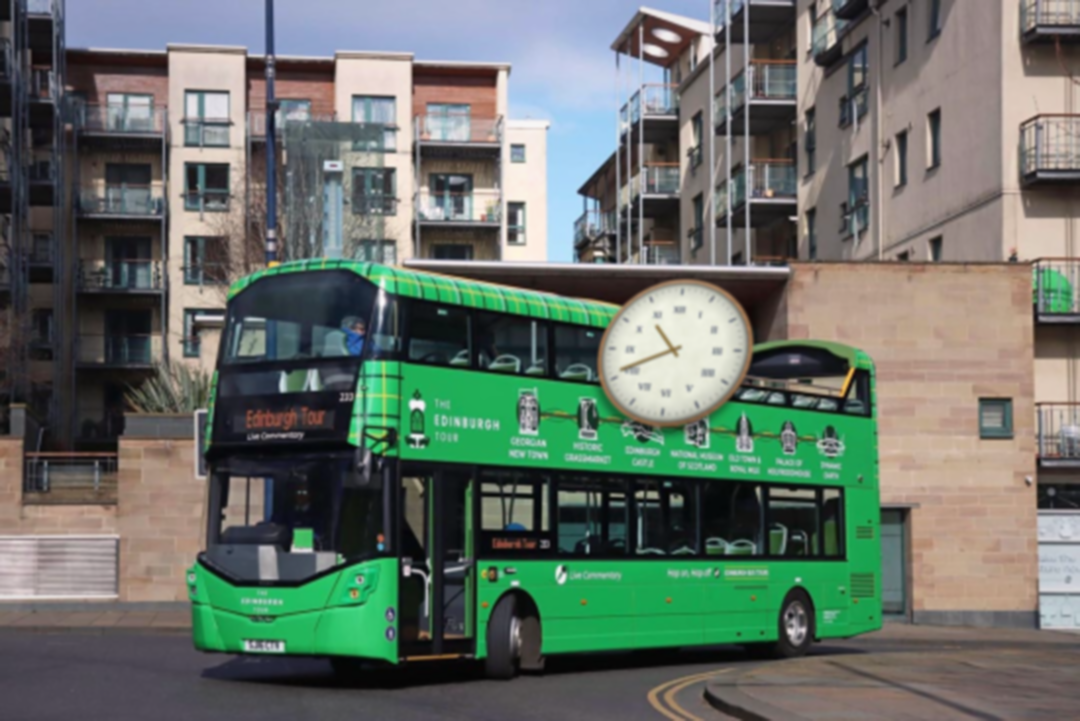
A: **10:41**
